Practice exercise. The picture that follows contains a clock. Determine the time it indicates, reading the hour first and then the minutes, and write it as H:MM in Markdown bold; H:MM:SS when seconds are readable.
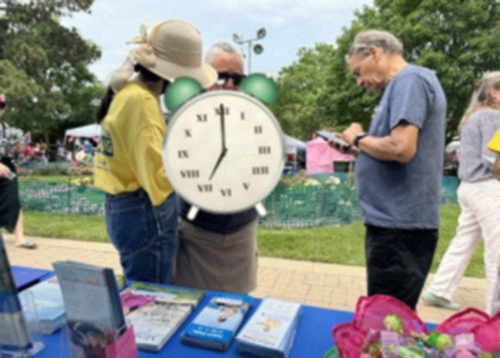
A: **7:00**
